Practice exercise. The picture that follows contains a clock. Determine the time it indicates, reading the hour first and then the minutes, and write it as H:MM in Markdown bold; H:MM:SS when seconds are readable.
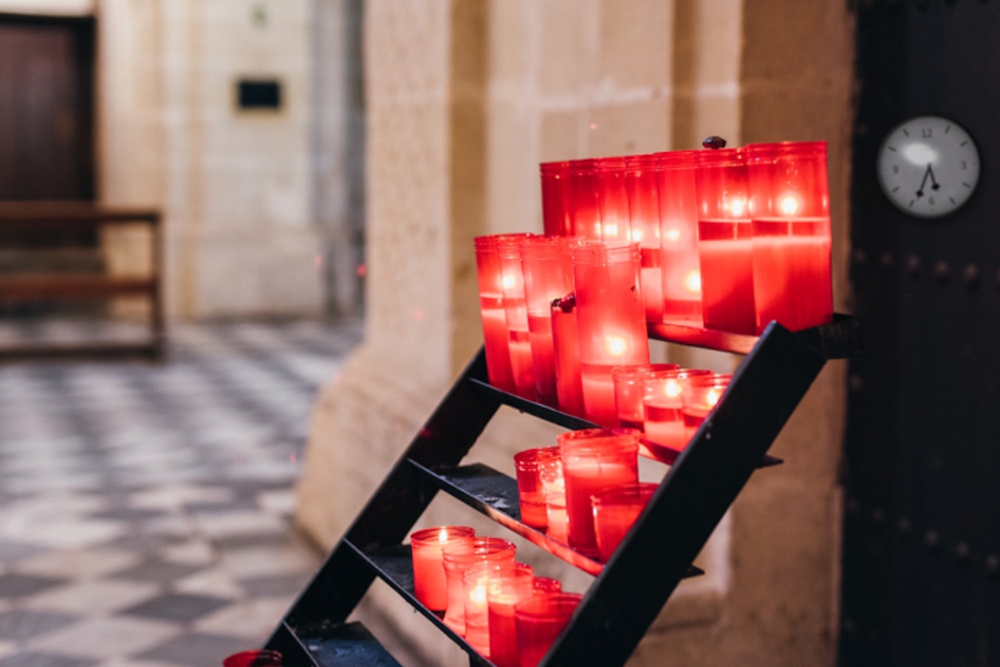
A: **5:34**
